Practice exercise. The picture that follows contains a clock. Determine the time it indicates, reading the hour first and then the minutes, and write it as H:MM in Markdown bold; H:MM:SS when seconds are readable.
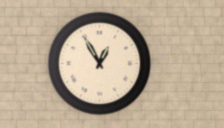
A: **12:55**
